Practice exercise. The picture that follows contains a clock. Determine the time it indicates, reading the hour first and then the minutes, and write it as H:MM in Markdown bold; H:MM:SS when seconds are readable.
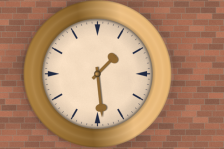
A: **1:29**
